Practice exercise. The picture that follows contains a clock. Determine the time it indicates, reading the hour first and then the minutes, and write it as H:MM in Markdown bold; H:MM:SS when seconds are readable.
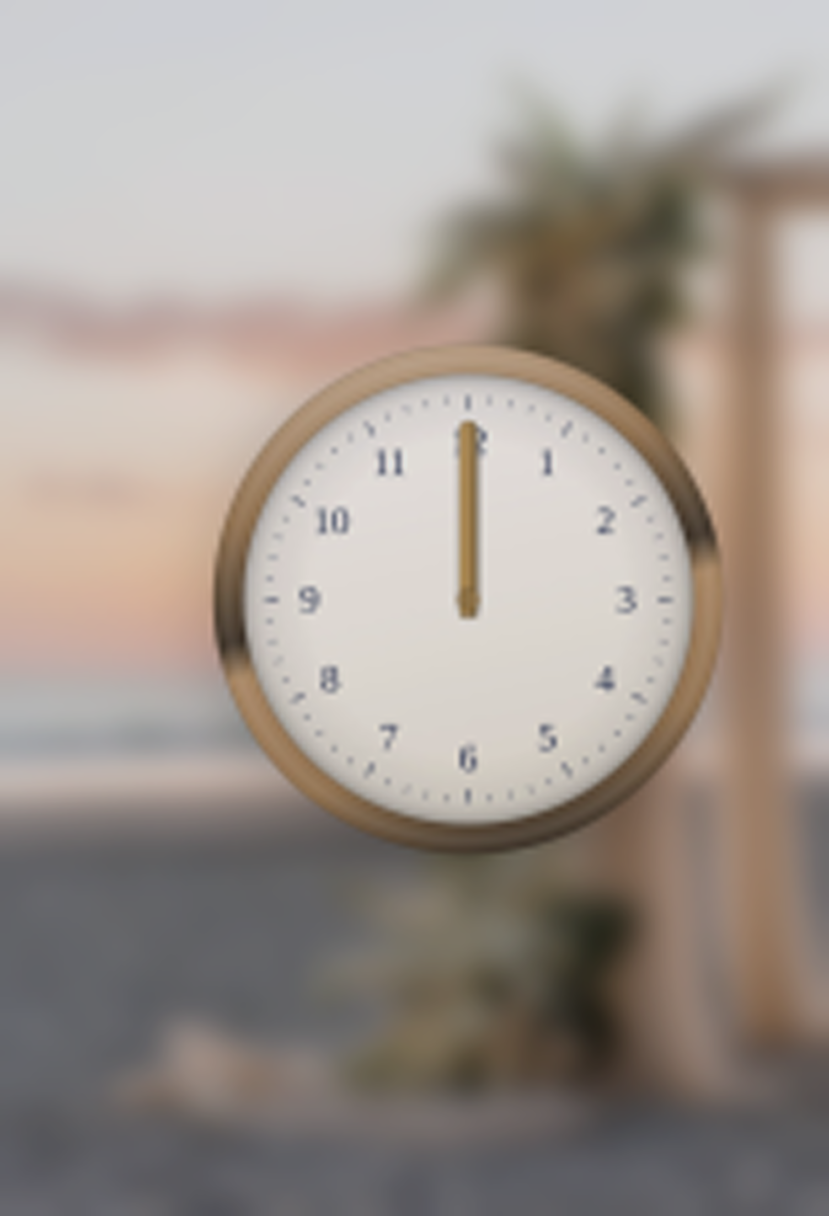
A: **12:00**
